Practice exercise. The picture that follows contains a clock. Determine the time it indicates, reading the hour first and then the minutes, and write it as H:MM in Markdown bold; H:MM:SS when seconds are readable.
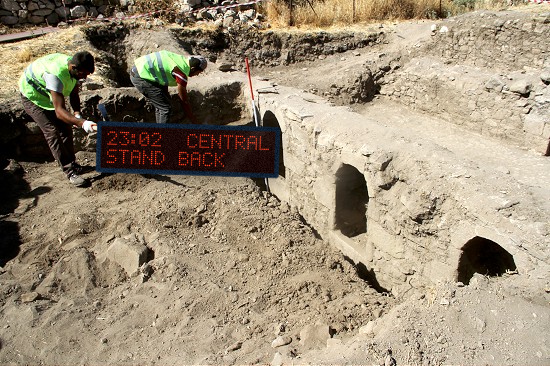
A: **23:02**
